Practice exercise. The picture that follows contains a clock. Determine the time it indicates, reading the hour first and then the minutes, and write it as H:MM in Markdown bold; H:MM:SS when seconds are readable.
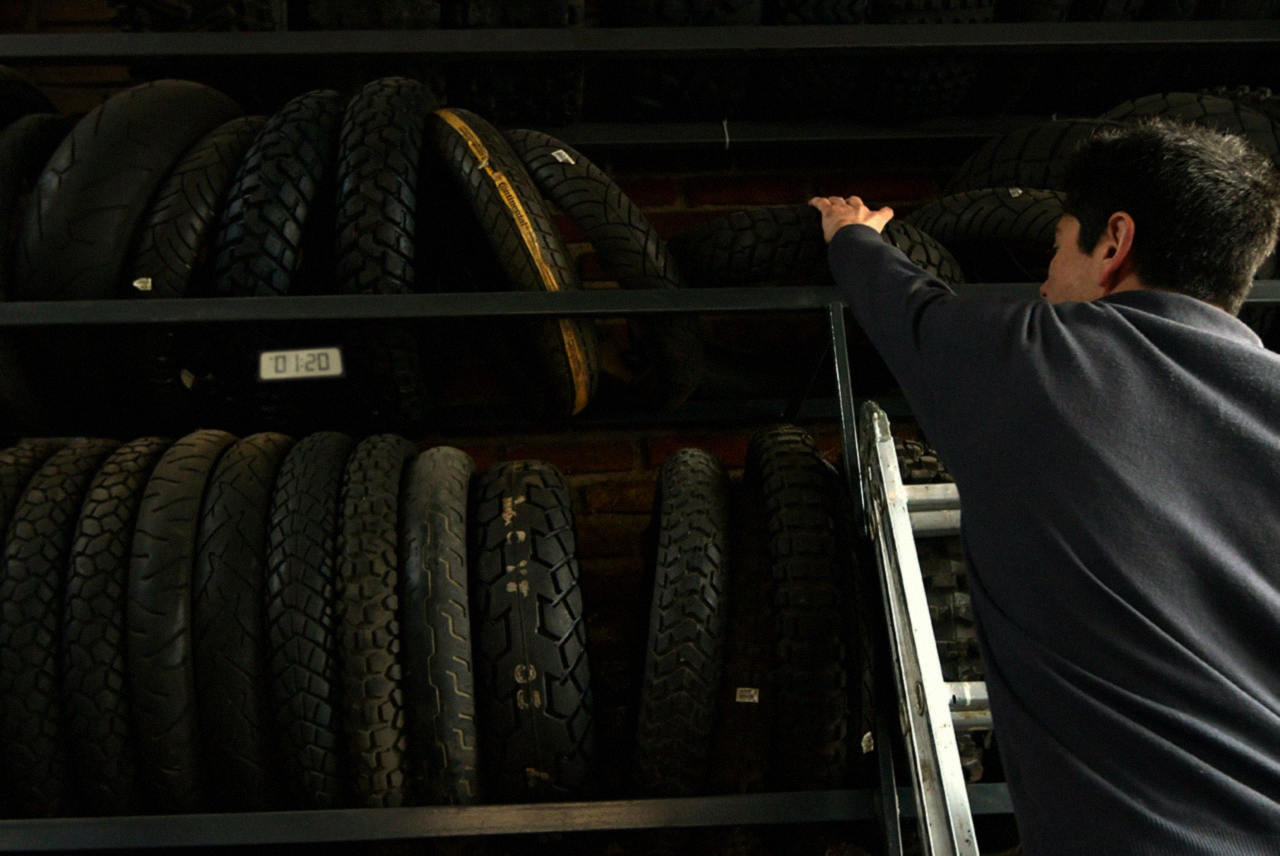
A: **1:20**
